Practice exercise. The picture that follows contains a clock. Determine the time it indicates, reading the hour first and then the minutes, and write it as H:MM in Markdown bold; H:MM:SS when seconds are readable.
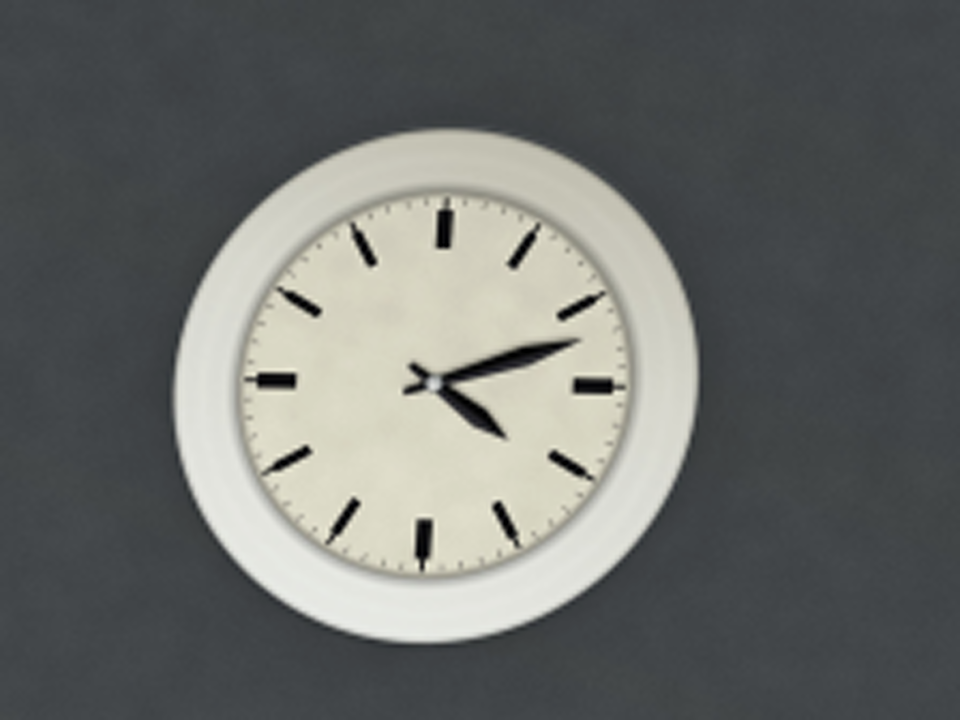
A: **4:12**
